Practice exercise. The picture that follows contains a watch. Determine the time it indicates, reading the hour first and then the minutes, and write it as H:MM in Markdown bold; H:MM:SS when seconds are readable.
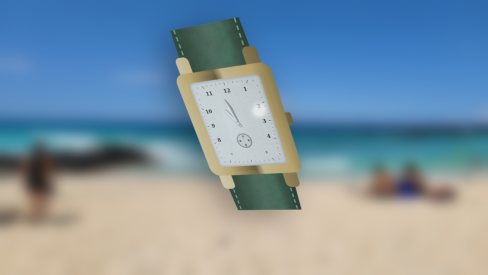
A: **10:58**
